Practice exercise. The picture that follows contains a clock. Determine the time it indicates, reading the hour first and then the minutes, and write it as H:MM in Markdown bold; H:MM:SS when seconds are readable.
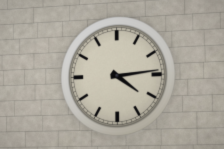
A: **4:14**
